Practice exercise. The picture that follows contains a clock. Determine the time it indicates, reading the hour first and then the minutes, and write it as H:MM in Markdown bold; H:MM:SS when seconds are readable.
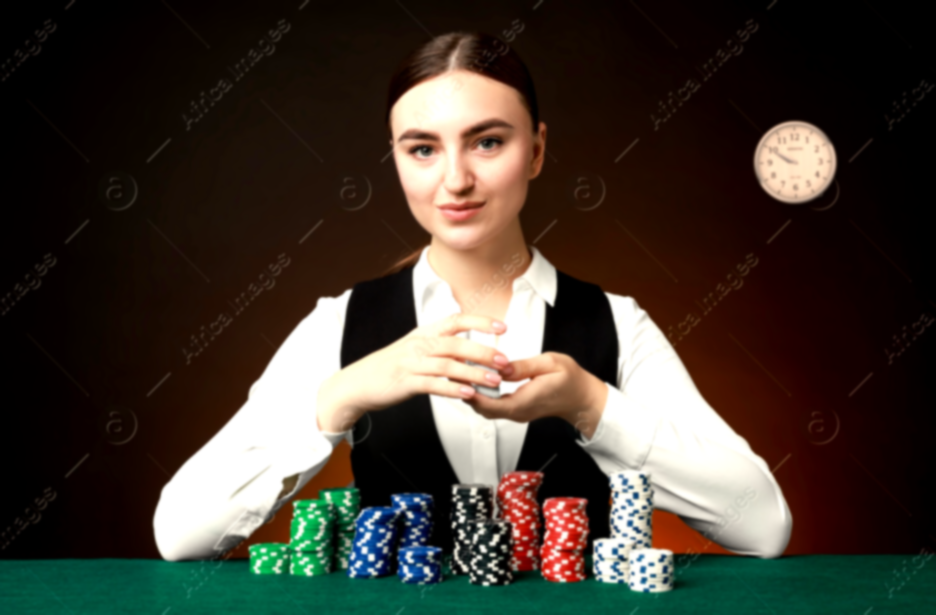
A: **9:50**
